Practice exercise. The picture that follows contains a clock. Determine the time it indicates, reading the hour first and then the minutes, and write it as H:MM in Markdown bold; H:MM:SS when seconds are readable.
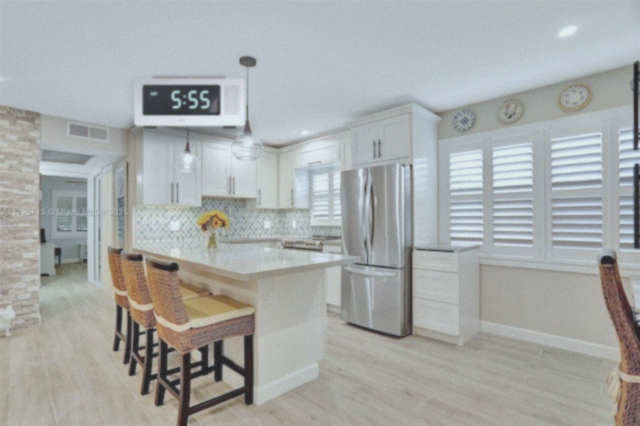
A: **5:55**
